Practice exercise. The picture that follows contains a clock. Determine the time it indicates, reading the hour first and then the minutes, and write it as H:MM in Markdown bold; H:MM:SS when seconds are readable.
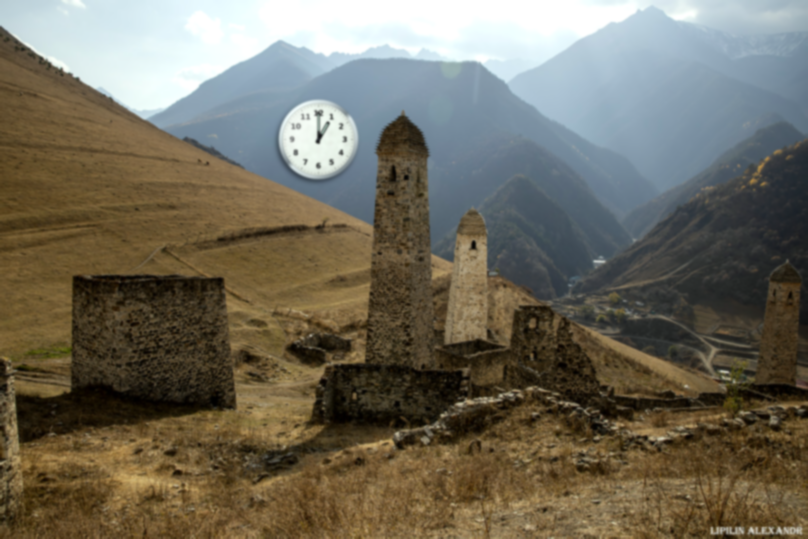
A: **1:00**
